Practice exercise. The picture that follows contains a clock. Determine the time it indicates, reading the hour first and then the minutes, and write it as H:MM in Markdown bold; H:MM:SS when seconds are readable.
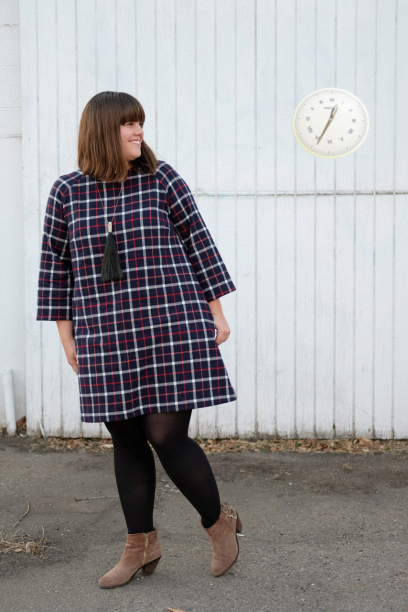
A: **12:34**
